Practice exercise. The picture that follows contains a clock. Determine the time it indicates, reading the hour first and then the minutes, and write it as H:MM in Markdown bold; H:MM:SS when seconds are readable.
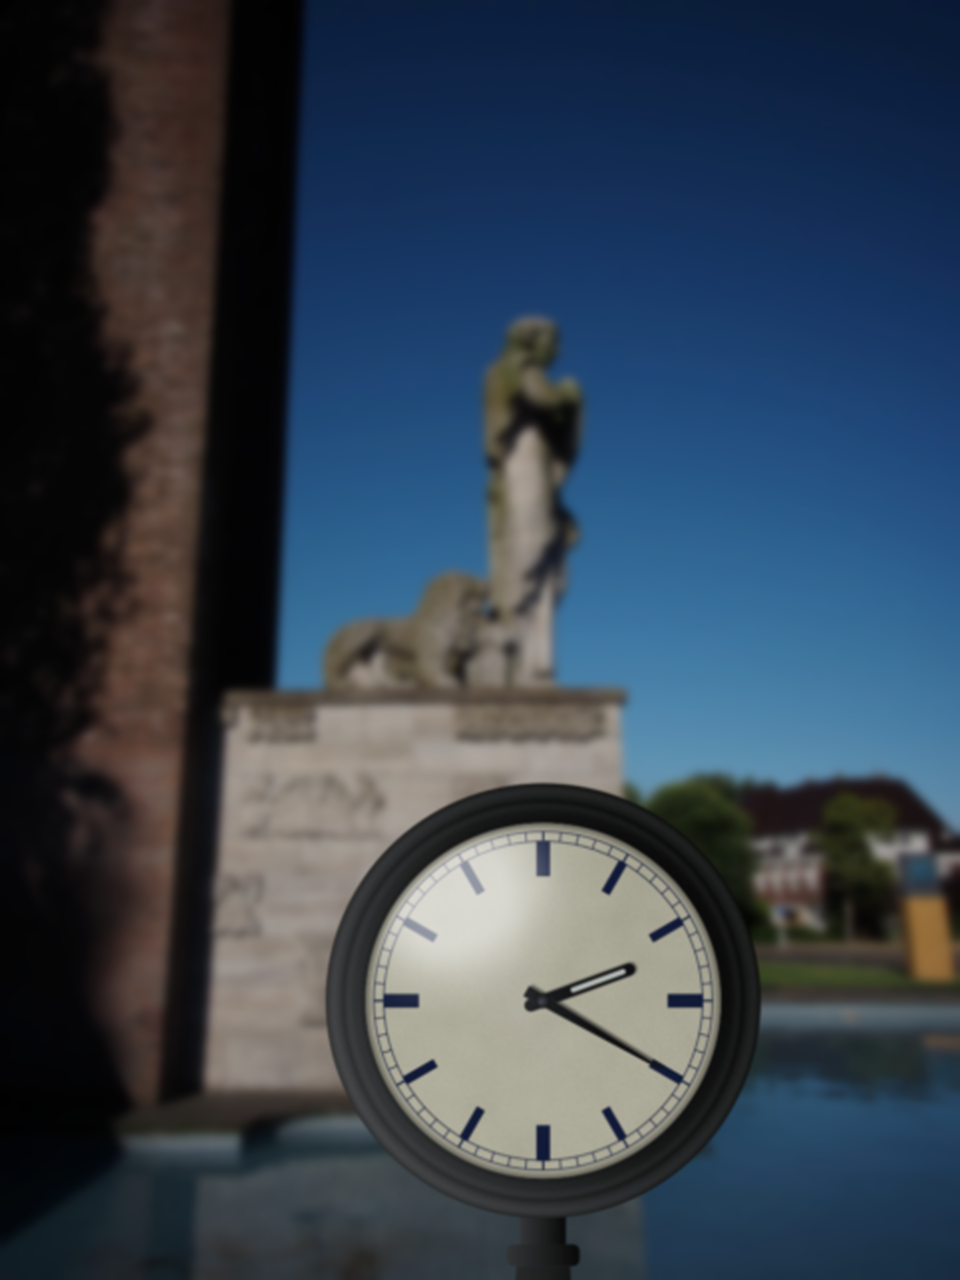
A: **2:20**
